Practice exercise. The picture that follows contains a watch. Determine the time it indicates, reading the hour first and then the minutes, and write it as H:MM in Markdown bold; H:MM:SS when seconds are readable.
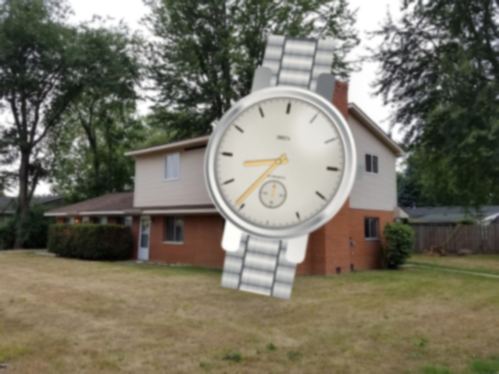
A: **8:36**
